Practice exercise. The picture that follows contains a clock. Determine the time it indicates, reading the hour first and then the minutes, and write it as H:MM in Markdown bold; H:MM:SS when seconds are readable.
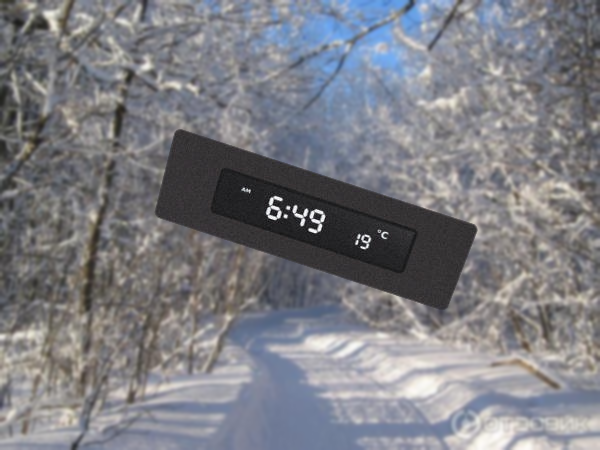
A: **6:49**
